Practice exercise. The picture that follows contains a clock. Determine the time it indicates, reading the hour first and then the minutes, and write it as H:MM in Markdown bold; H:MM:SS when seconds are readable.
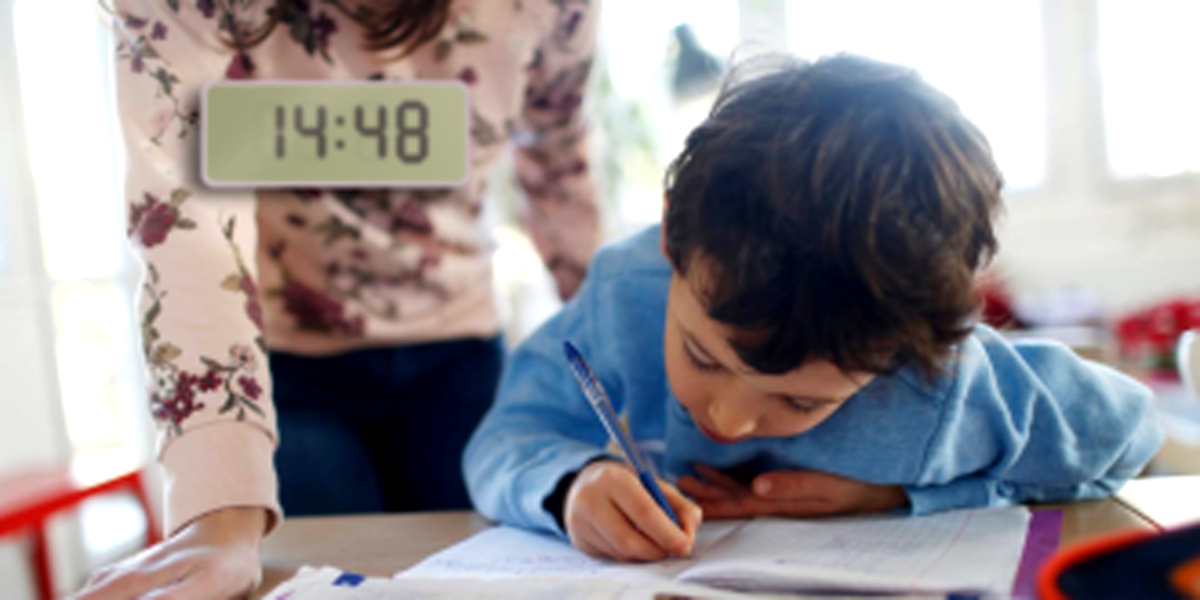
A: **14:48**
